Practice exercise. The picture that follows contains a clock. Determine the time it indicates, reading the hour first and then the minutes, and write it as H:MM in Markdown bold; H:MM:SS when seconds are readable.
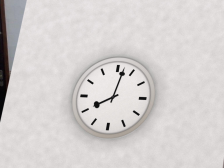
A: **8:02**
